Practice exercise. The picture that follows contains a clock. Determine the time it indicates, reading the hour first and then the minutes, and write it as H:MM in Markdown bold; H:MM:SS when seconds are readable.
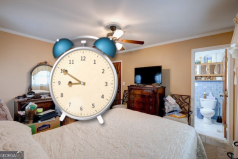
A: **8:50**
